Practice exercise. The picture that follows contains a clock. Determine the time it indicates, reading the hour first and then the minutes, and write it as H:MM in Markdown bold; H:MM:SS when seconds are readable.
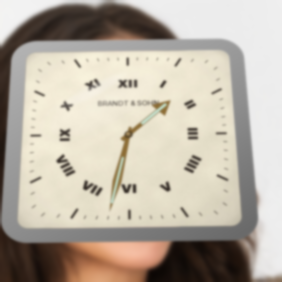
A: **1:32**
